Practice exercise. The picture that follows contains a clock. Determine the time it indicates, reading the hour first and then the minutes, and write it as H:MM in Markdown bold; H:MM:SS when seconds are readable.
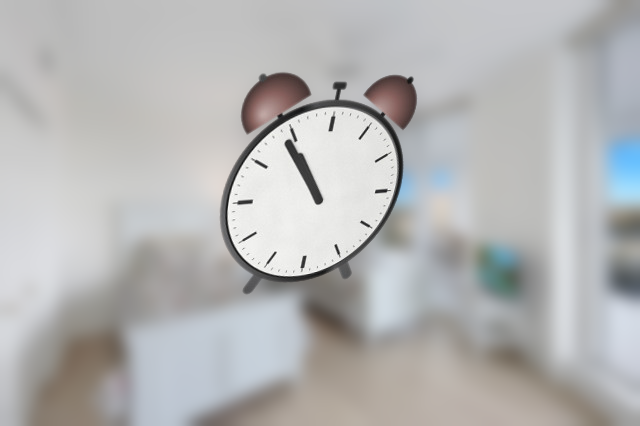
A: **10:54**
